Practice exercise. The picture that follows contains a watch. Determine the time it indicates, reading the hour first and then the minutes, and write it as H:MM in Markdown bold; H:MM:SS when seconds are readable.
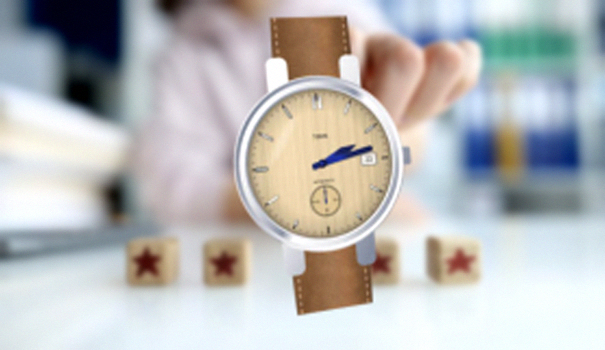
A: **2:13**
